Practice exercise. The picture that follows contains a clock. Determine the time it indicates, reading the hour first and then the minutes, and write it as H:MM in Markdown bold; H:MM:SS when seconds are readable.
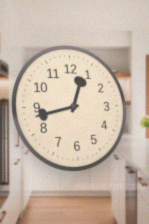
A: **12:43**
